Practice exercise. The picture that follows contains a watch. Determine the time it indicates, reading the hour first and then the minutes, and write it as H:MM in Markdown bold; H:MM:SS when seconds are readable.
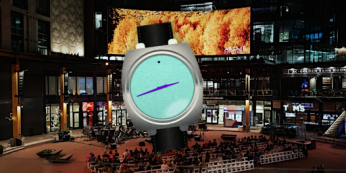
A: **2:43**
